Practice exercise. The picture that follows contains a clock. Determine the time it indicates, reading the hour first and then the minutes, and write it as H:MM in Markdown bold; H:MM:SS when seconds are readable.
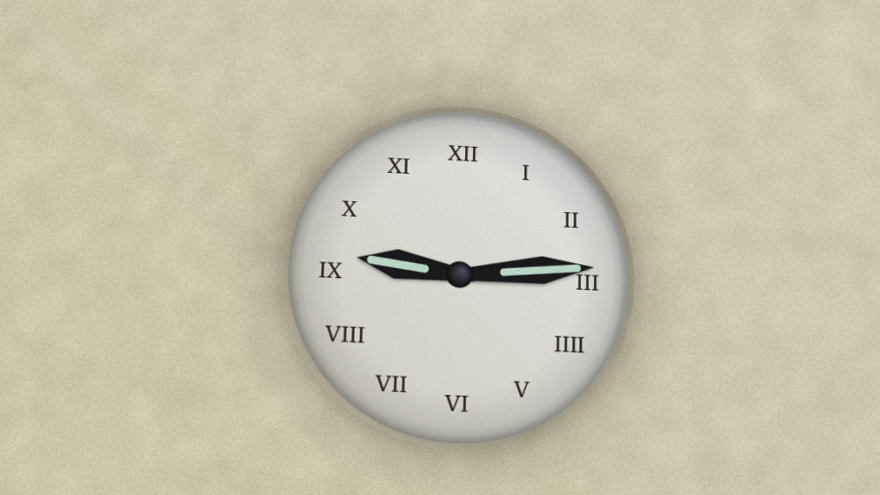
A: **9:14**
